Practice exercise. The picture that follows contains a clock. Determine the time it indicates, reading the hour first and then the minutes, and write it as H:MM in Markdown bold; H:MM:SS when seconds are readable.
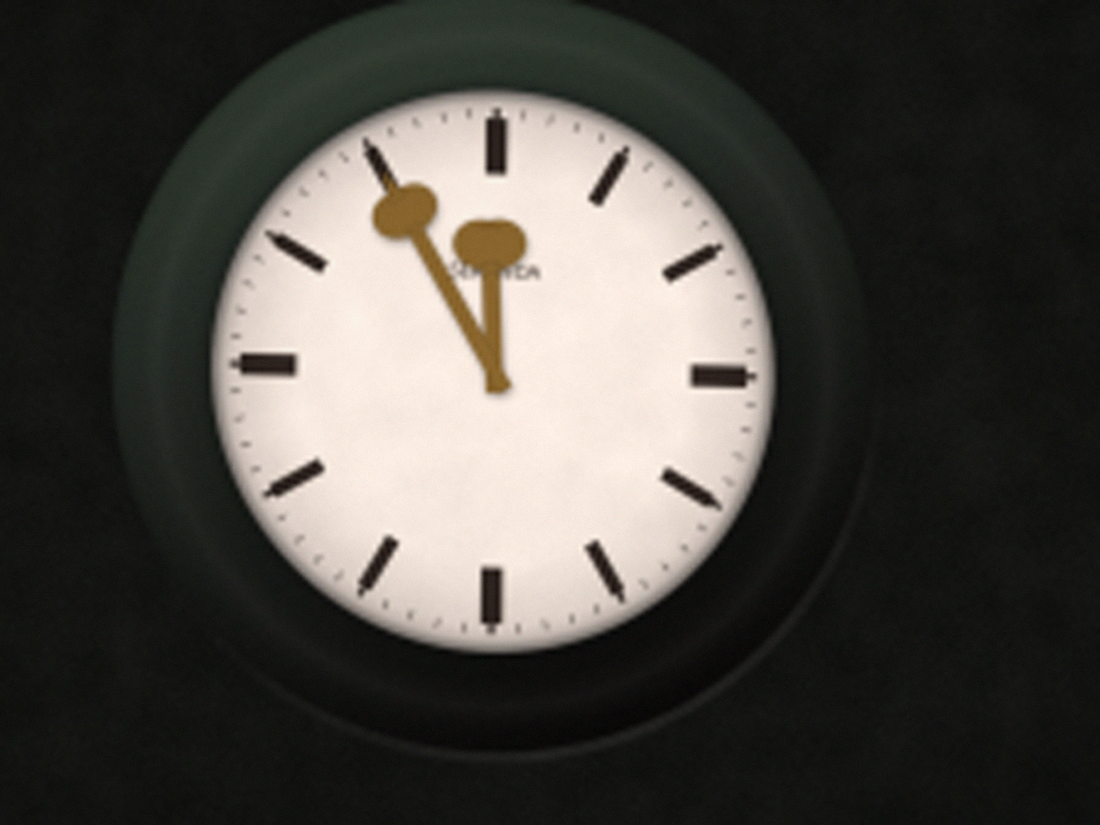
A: **11:55**
